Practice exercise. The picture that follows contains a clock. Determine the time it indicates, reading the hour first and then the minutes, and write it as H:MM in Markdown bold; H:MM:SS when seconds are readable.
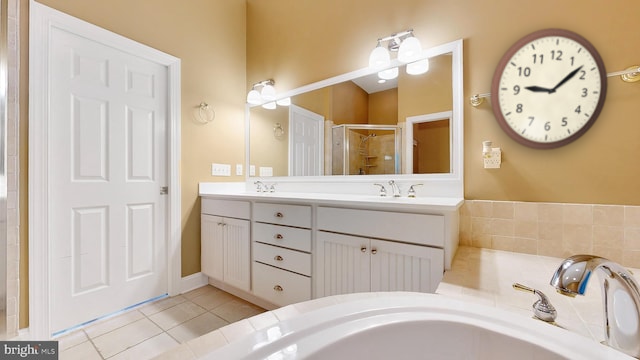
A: **9:08**
